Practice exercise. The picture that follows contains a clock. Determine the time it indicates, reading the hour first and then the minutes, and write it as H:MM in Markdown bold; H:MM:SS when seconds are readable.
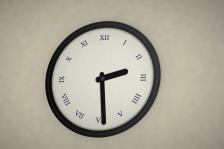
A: **2:29**
